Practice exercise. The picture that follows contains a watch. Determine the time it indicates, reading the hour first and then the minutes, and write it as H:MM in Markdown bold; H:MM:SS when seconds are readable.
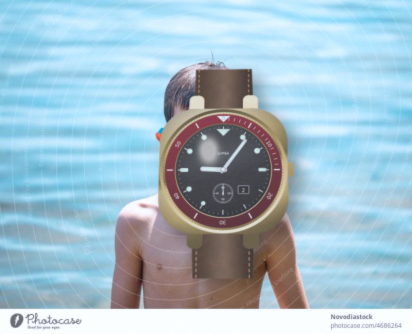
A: **9:06**
